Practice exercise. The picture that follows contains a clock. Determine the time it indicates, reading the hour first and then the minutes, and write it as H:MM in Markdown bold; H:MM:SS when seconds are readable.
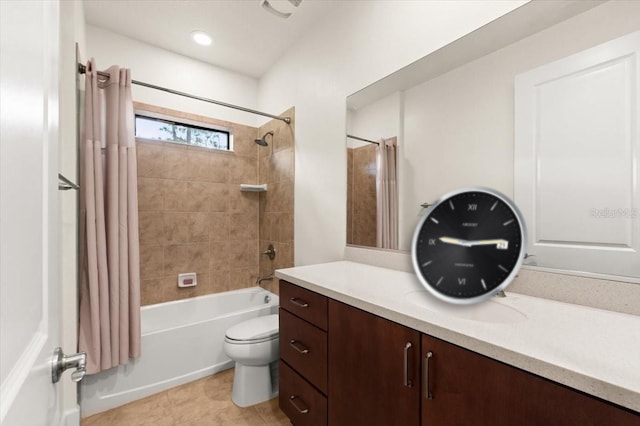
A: **9:14**
